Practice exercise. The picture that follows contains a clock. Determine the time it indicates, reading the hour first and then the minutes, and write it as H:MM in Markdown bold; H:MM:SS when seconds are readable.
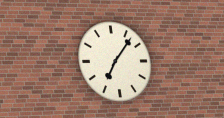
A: **7:07**
